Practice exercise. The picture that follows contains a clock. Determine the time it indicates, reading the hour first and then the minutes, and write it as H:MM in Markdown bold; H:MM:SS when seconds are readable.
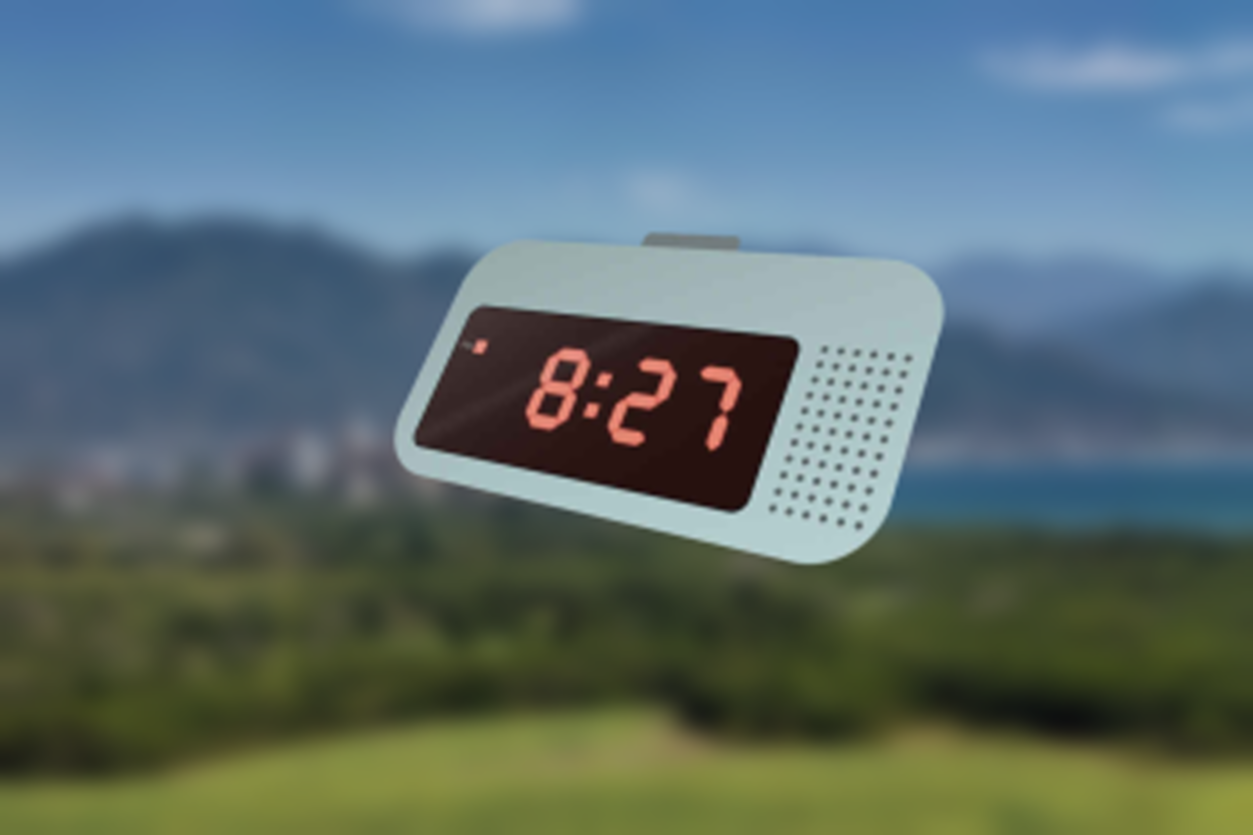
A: **8:27**
